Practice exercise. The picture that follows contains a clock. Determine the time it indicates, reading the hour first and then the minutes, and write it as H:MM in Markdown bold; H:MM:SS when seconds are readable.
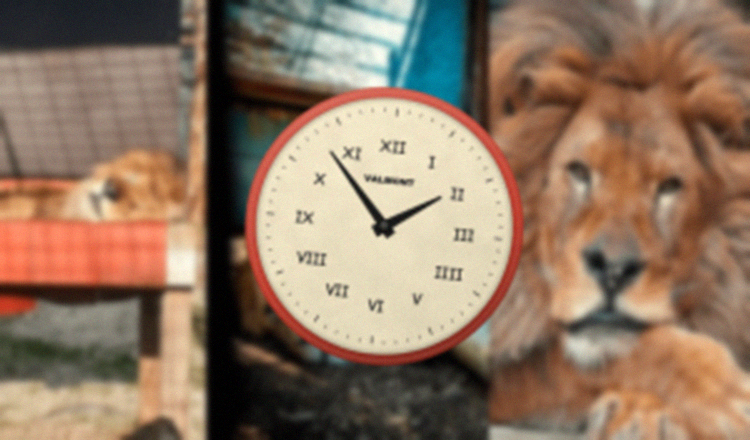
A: **1:53**
